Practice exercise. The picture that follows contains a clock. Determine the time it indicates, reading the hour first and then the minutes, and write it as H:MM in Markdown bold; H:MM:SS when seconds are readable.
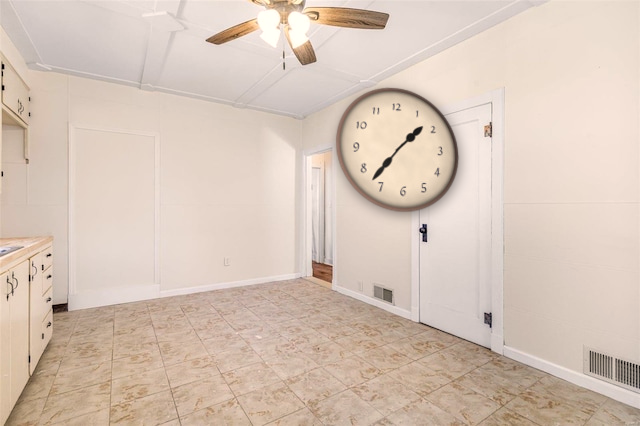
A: **1:37**
